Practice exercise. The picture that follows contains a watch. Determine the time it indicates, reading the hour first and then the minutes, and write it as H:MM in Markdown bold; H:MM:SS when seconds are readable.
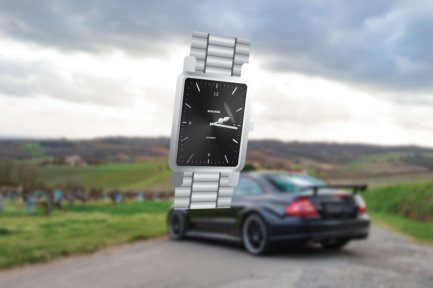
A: **2:16**
